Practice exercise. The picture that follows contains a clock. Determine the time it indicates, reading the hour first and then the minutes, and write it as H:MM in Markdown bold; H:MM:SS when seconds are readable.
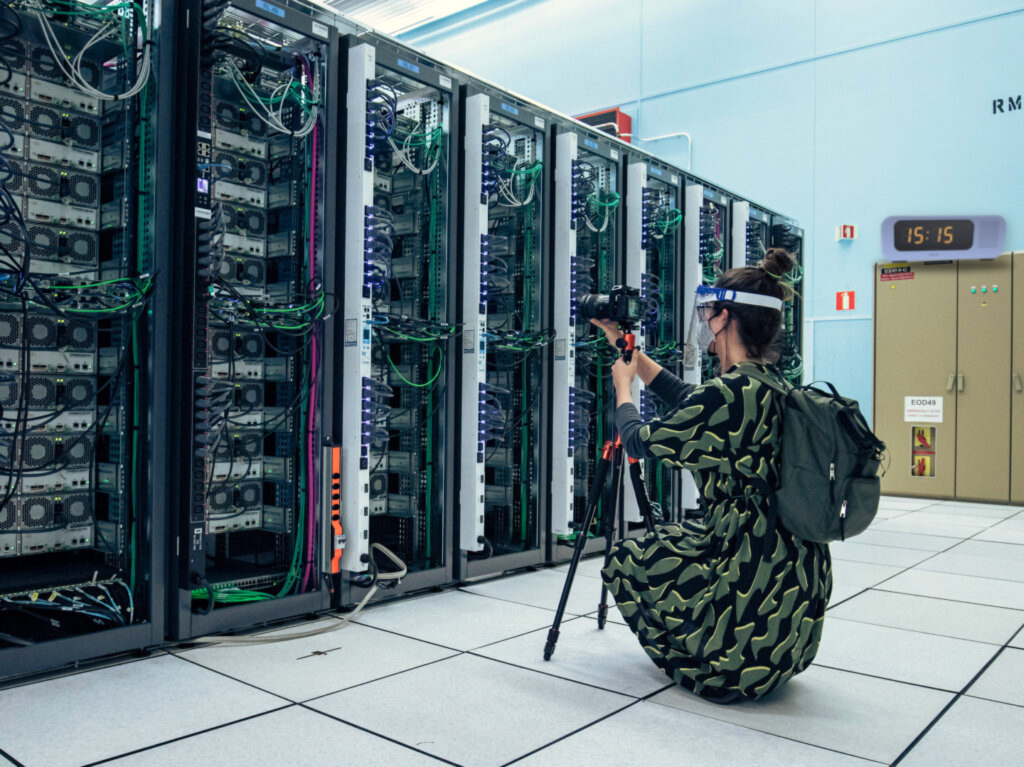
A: **15:15**
